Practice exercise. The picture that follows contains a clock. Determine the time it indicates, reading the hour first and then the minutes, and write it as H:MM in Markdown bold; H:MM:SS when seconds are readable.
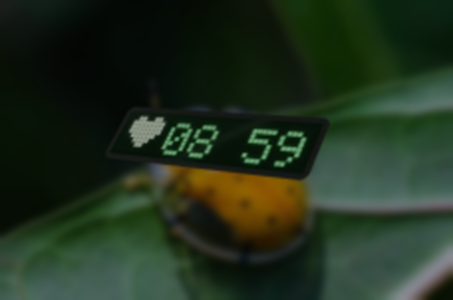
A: **8:59**
